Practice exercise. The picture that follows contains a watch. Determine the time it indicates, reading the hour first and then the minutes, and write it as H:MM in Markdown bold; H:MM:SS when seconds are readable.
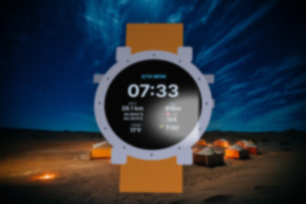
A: **7:33**
